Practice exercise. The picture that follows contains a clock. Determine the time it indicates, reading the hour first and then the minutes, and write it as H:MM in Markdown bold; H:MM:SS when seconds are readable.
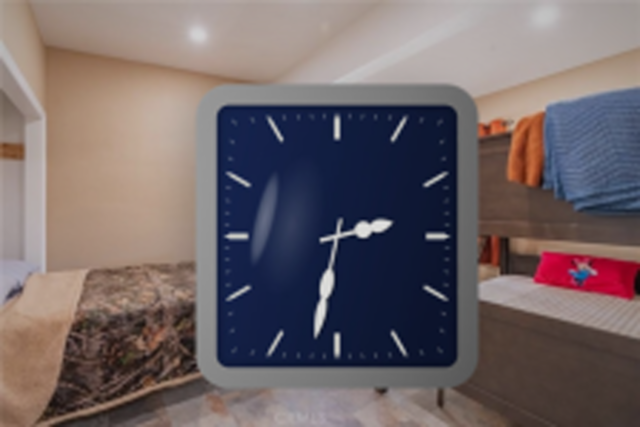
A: **2:32**
